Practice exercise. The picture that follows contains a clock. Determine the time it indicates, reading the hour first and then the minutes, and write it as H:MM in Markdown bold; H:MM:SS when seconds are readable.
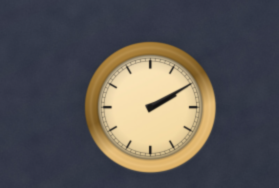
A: **2:10**
